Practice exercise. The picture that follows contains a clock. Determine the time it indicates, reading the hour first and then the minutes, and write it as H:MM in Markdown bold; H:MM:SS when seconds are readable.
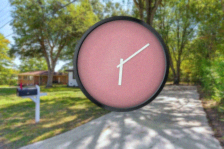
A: **6:09**
